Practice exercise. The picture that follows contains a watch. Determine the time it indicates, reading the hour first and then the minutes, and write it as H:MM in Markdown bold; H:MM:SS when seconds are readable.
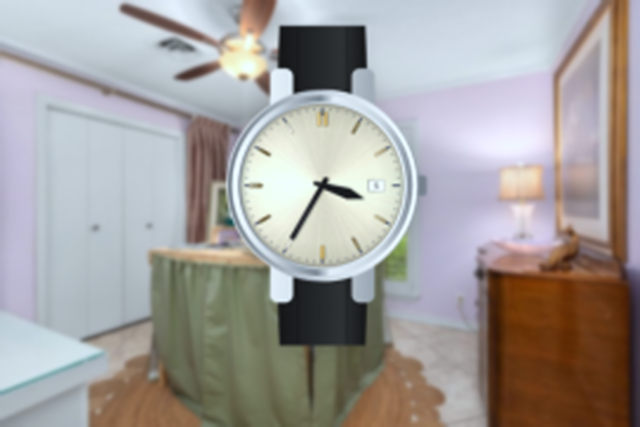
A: **3:35**
